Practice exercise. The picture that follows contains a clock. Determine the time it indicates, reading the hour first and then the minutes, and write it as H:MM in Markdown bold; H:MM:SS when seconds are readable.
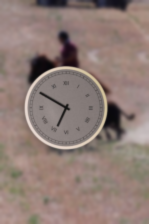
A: **6:50**
